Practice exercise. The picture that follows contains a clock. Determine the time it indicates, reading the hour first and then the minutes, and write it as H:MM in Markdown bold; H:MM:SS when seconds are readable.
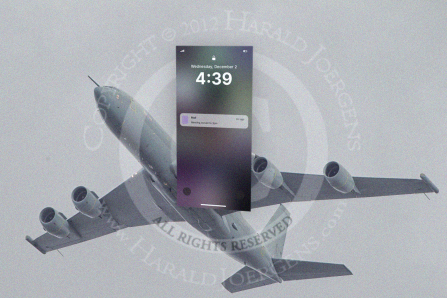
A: **4:39**
